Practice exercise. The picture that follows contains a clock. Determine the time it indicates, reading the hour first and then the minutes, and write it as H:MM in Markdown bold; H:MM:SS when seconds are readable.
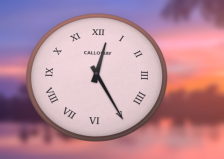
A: **12:25**
